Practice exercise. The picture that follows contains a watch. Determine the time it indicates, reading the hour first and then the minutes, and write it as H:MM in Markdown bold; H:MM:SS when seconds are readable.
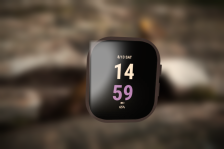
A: **14:59**
